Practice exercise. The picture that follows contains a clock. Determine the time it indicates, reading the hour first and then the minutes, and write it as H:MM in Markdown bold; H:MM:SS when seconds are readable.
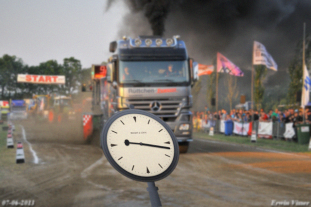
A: **9:17**
